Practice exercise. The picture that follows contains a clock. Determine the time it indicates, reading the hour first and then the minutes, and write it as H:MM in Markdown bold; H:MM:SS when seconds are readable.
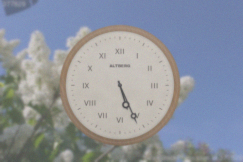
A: **5:26**
